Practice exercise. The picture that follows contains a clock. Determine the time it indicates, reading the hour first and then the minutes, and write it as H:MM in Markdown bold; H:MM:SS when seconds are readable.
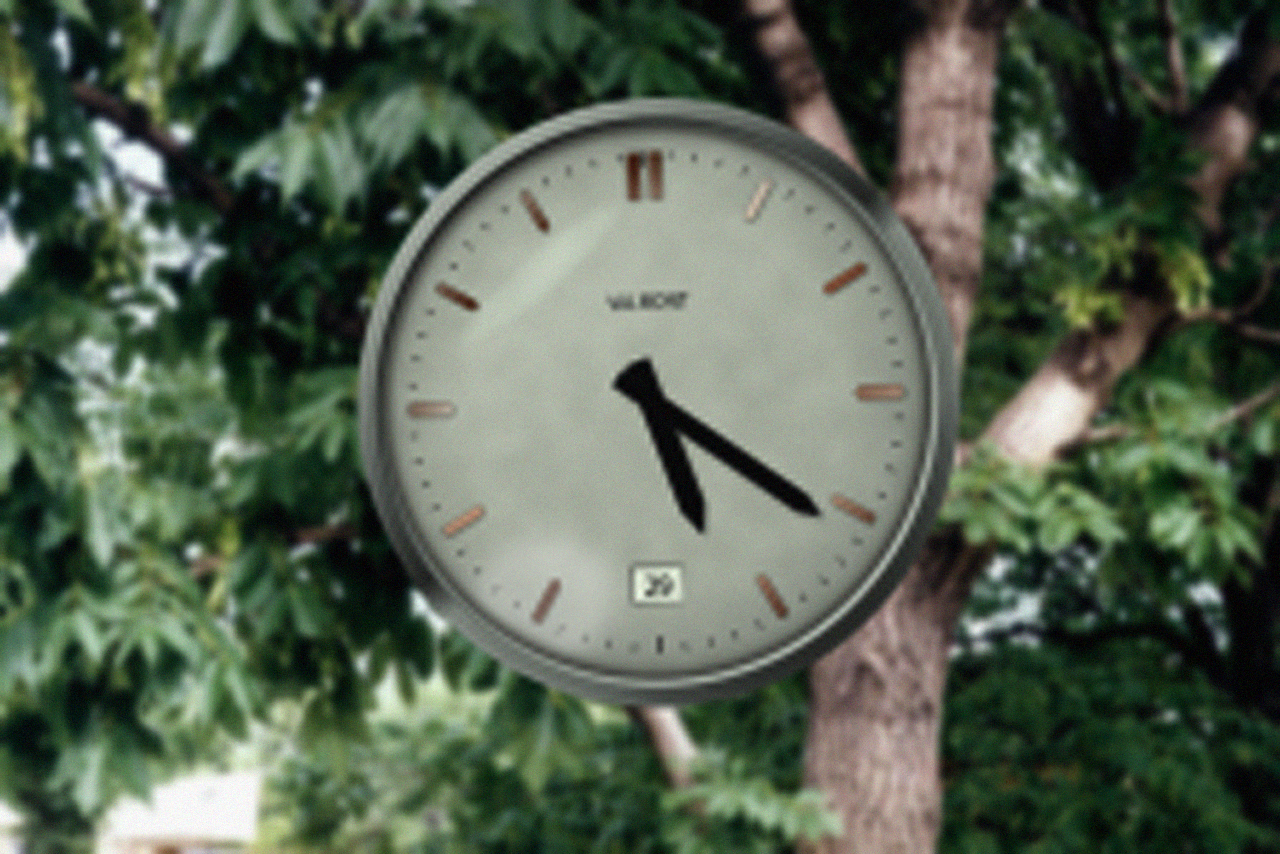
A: **5:21**
